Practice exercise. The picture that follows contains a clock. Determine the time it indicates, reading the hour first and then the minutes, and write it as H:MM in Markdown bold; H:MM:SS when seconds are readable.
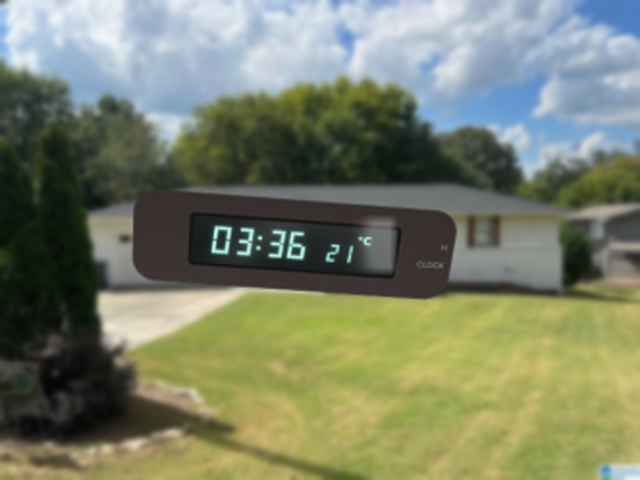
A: **3:36**
